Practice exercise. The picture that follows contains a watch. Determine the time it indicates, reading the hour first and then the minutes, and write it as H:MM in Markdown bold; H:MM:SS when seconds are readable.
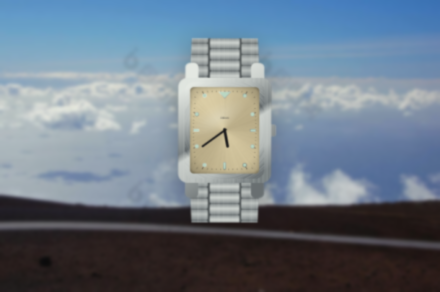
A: **5:39**
